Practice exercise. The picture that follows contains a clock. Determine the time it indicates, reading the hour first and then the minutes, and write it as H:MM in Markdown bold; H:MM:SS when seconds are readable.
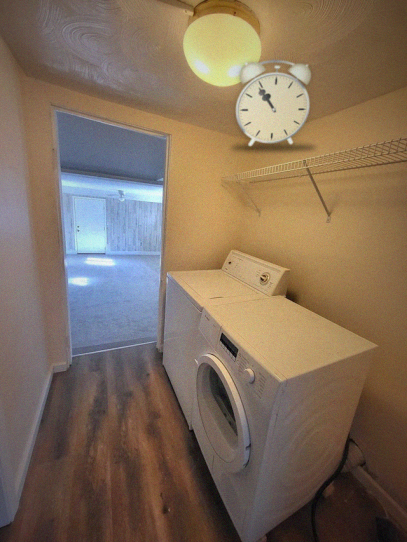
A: **10:54**
